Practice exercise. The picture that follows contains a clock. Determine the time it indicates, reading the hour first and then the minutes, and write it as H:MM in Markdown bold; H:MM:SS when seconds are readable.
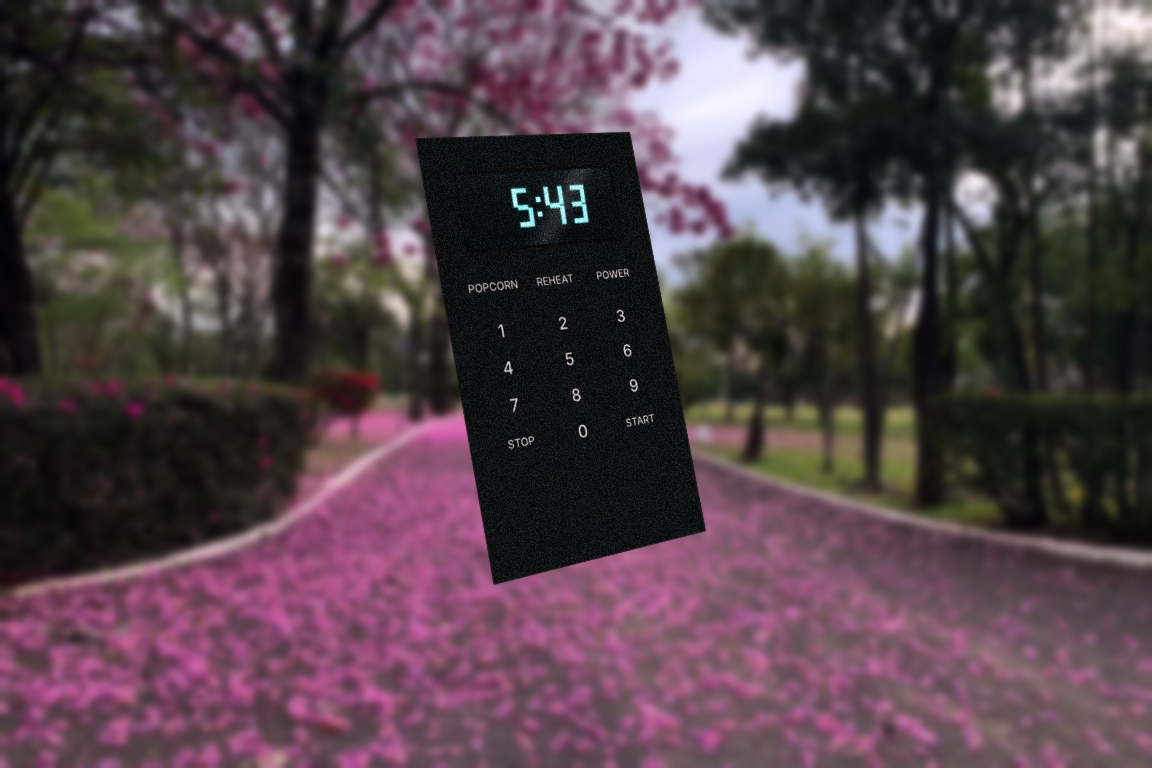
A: **5:43**
